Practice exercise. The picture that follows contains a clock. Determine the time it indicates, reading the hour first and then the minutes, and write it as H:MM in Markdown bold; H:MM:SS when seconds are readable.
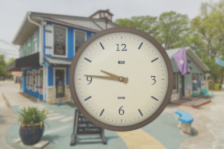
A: **9:46**
